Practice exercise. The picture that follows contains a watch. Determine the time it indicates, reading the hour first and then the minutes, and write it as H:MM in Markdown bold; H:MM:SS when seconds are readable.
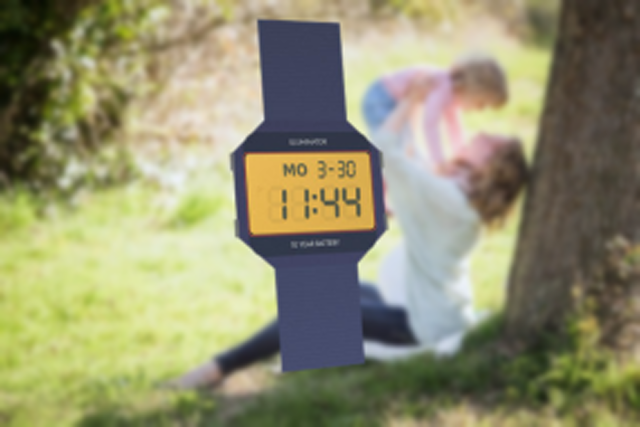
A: **11:44**
